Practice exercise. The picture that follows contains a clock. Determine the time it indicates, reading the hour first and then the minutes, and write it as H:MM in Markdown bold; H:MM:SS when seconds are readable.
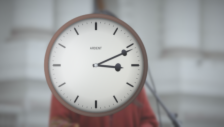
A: **3:11**
